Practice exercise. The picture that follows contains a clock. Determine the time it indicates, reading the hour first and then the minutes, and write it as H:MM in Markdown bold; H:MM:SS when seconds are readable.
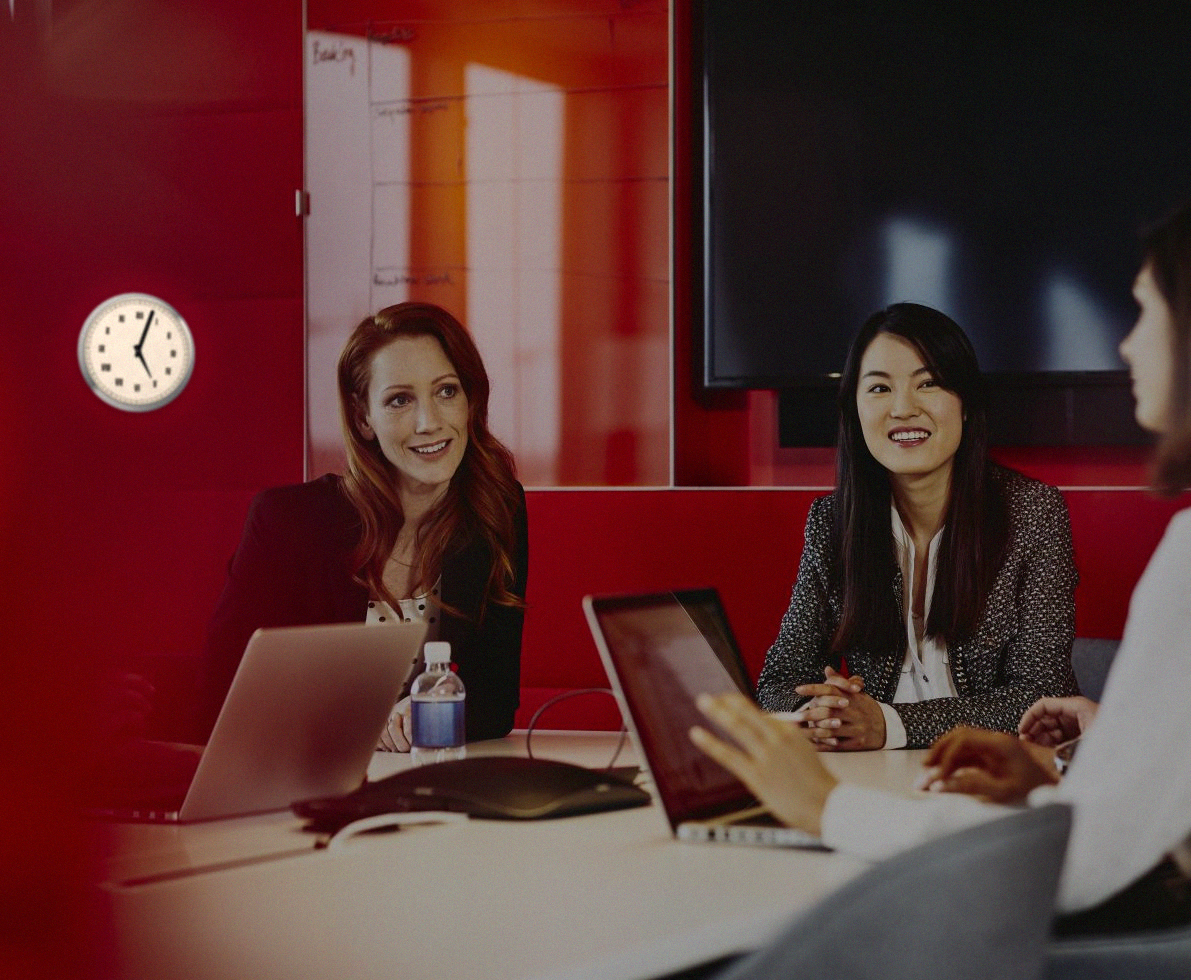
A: **5:03**
